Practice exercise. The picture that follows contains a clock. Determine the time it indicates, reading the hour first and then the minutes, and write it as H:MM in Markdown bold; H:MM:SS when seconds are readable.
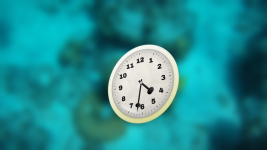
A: **4:32**
